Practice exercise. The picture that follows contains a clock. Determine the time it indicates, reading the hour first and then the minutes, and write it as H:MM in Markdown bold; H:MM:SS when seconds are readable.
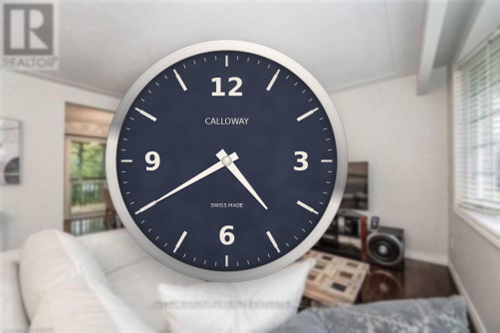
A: **4:40**
